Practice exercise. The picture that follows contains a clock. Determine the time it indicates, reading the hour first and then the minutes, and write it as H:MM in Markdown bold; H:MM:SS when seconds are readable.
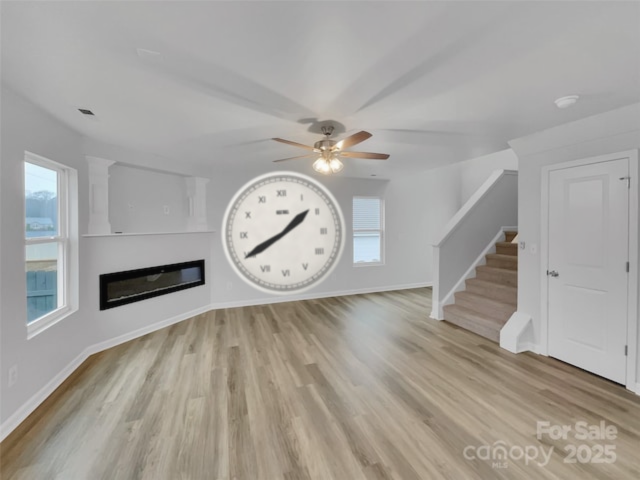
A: **1:40**
